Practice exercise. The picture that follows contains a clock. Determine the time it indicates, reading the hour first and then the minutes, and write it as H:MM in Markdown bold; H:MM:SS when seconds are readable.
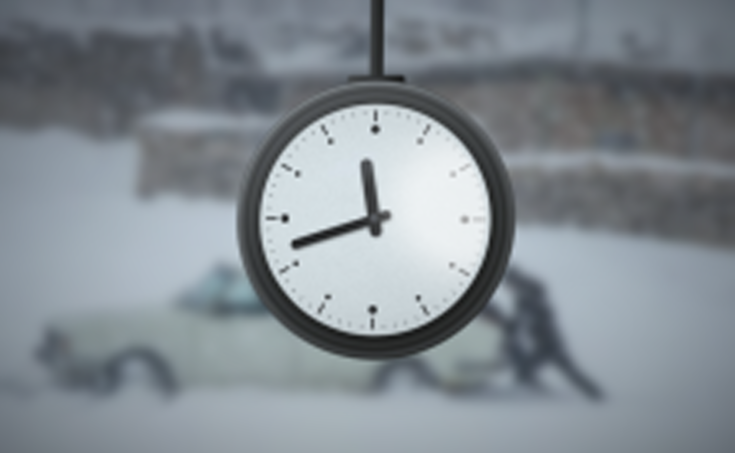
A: **11:42**
